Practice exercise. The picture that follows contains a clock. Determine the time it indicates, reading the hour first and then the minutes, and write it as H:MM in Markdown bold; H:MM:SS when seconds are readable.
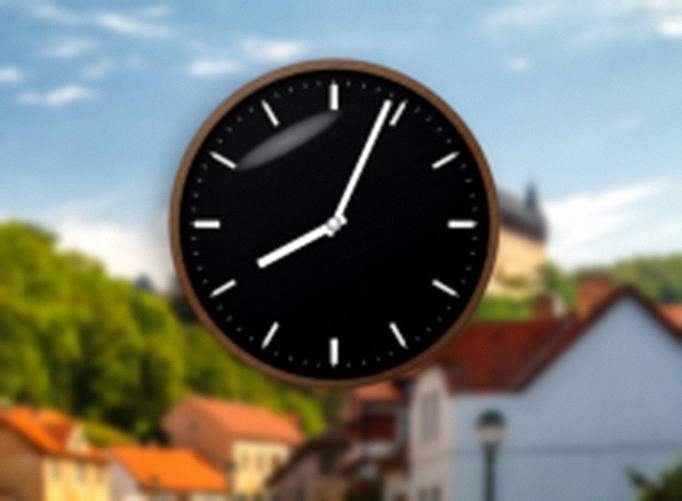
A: **8:04**
